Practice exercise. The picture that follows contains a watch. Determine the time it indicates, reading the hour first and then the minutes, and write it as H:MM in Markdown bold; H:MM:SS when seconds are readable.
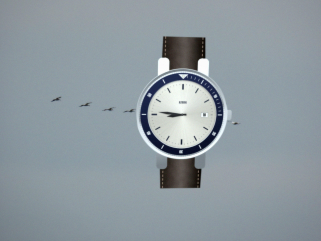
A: **8:46**
